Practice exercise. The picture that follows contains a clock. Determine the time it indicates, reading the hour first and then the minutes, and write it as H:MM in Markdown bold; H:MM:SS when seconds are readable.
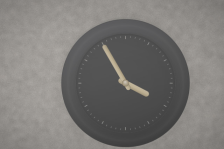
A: **3:55**
